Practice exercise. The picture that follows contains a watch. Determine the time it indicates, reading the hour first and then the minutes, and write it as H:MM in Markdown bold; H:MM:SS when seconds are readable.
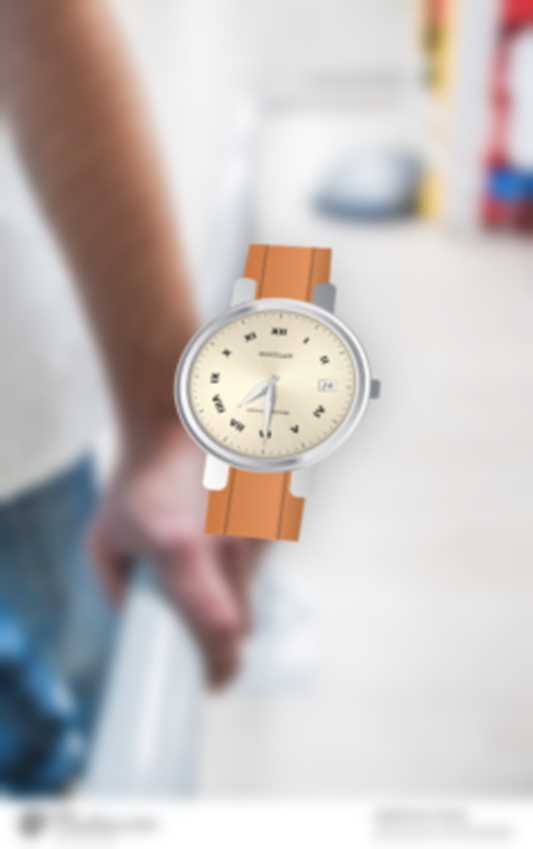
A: **7:30**
